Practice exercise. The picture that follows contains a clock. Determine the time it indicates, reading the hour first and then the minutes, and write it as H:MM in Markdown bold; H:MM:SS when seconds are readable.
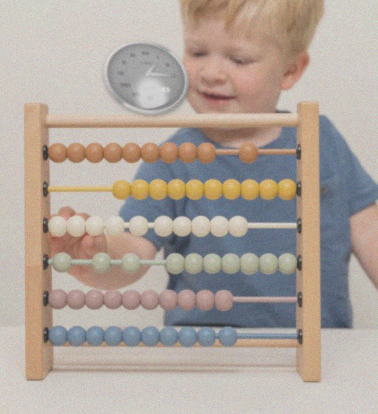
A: **1:15**
